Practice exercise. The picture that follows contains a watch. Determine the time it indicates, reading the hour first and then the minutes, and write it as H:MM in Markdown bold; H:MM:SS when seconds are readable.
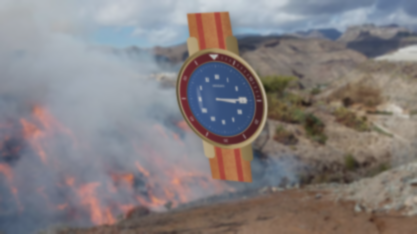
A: **3:15**
